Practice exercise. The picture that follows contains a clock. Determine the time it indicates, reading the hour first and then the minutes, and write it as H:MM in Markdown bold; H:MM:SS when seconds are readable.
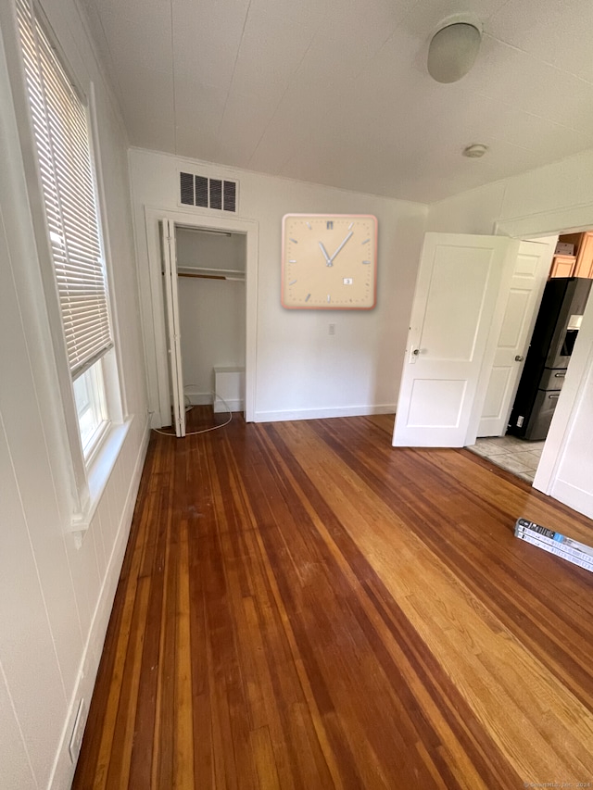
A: **11:06**
